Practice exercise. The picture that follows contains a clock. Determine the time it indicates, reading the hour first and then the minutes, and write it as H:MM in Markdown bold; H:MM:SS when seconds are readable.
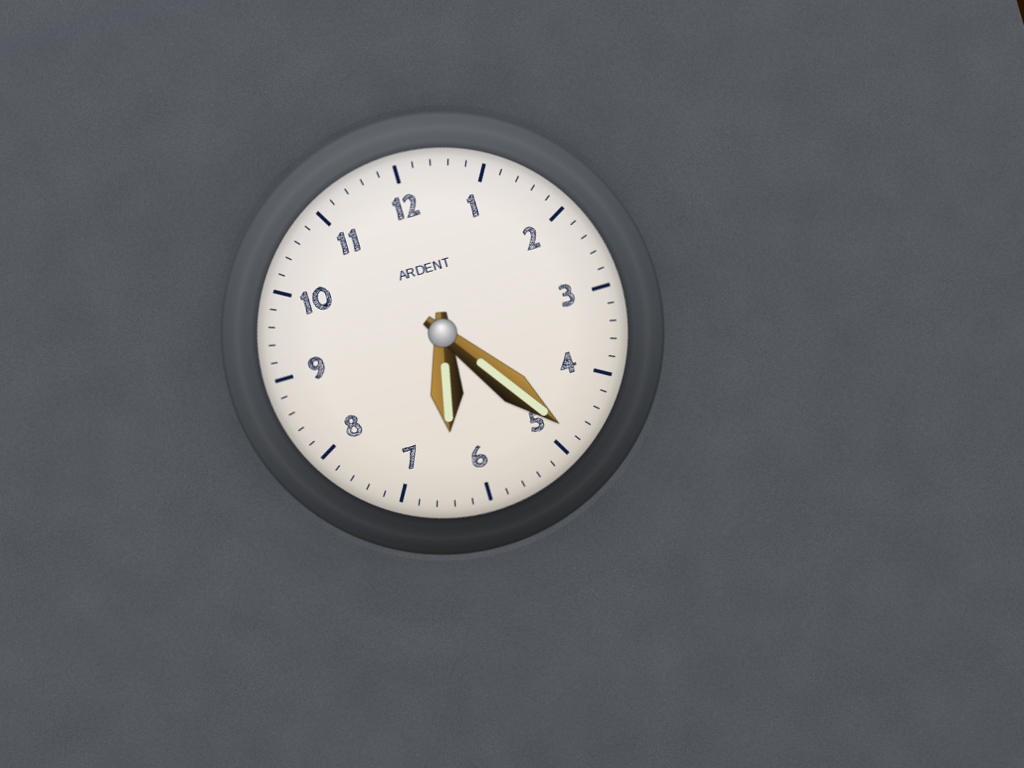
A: **6:24**
